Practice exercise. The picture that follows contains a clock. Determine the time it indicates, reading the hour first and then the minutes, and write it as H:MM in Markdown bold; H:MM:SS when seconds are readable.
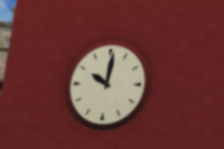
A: **10:01**
